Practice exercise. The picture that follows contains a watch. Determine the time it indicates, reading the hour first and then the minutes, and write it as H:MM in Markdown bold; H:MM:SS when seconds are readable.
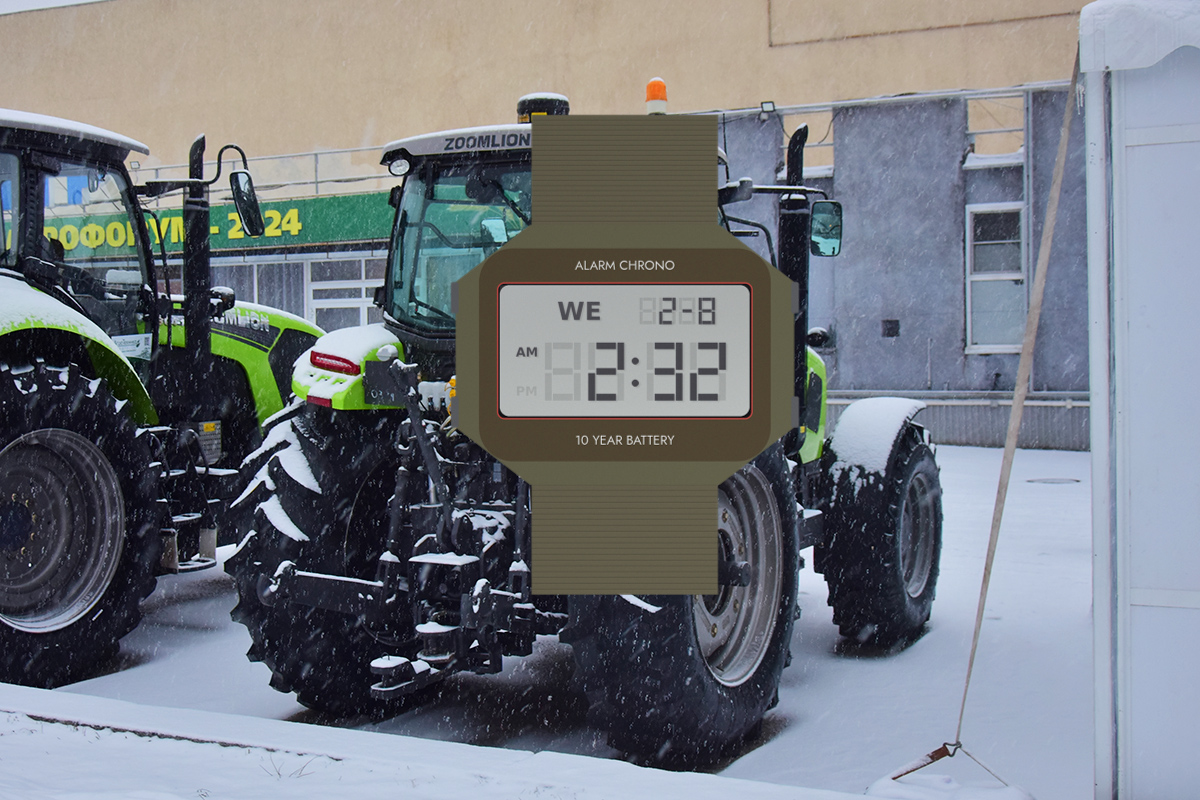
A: **2:32**
